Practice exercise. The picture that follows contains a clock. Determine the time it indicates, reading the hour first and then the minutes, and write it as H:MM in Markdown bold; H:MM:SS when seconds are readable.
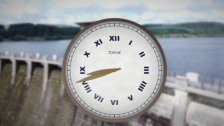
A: **8:42**
